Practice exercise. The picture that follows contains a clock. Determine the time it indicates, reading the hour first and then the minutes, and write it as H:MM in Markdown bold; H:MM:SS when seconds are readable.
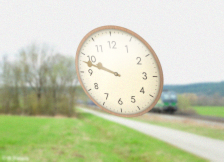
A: **9:48**
